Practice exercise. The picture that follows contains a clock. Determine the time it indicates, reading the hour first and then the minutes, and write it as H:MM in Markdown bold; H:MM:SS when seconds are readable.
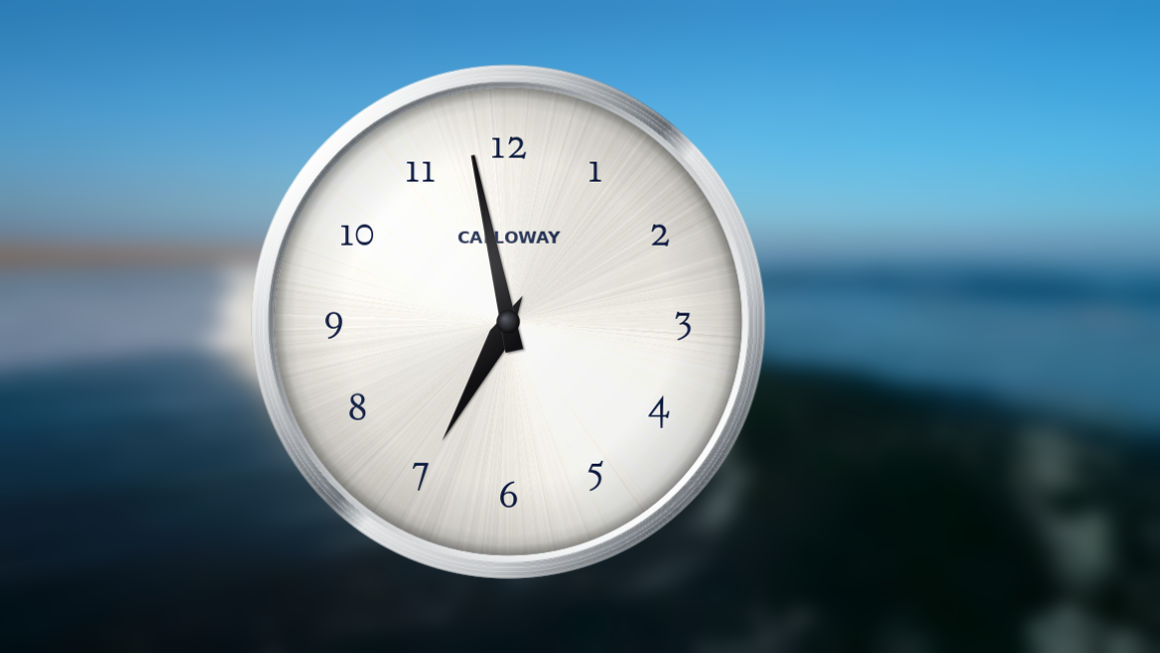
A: **6:58**
